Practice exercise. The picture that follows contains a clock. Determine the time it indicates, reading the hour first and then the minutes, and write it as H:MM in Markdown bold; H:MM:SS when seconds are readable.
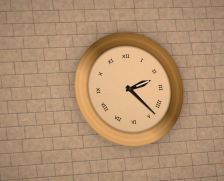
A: **2:23**
